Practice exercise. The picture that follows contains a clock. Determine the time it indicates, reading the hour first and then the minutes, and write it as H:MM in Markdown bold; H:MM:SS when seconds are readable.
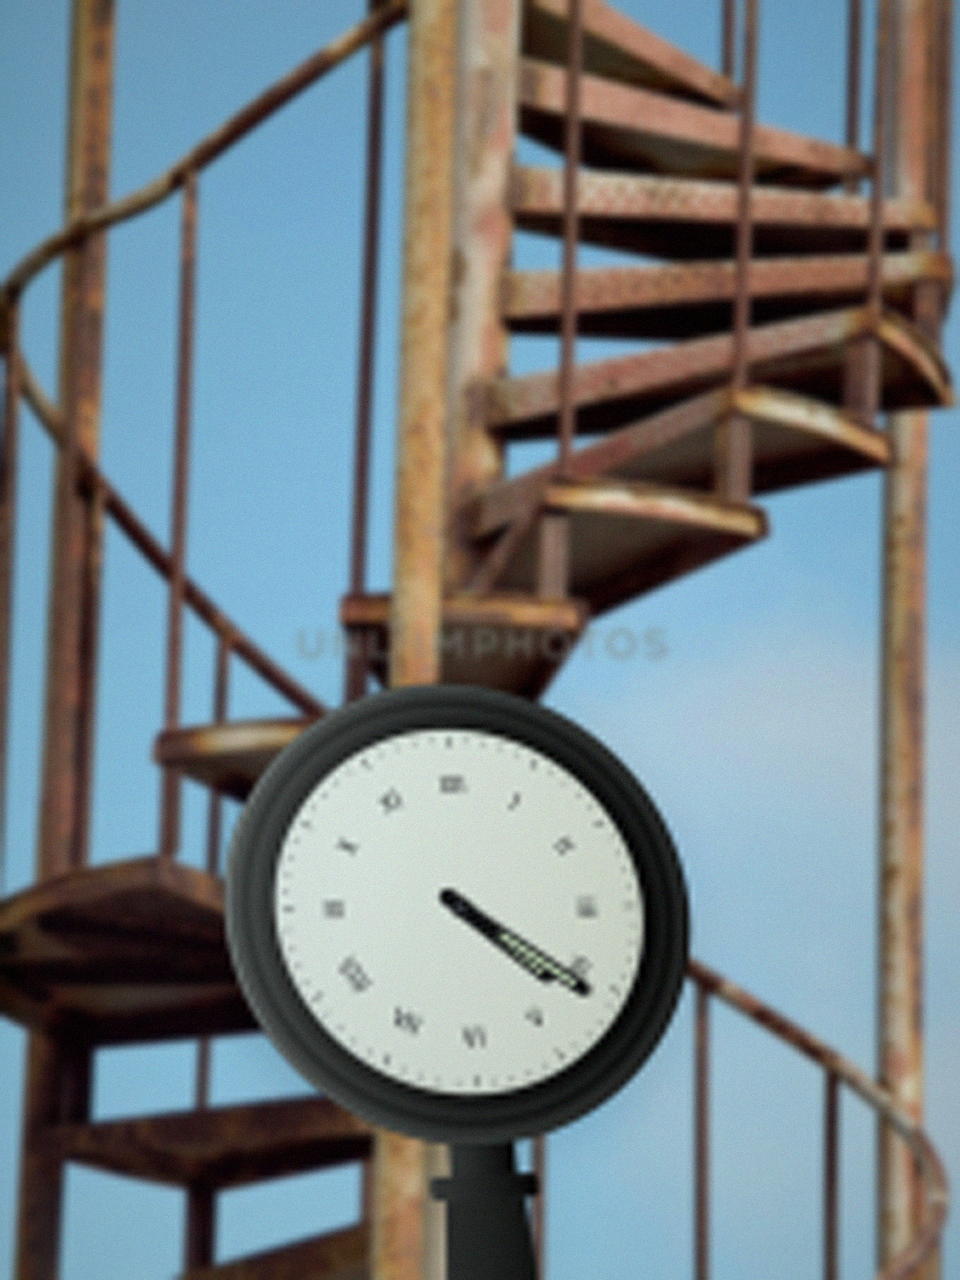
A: **4:21**
